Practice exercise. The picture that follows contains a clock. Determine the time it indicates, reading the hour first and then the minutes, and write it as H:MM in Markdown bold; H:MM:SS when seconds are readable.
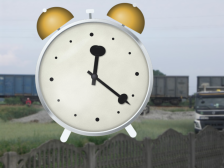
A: **12:22**
